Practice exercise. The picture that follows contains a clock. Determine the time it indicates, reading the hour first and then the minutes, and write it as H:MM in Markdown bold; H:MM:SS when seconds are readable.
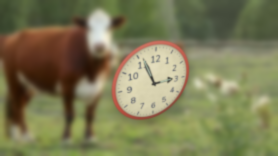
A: **2:56**
